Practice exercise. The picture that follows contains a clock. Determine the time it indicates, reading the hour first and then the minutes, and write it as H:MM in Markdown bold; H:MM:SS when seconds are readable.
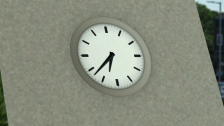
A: **6:38**
